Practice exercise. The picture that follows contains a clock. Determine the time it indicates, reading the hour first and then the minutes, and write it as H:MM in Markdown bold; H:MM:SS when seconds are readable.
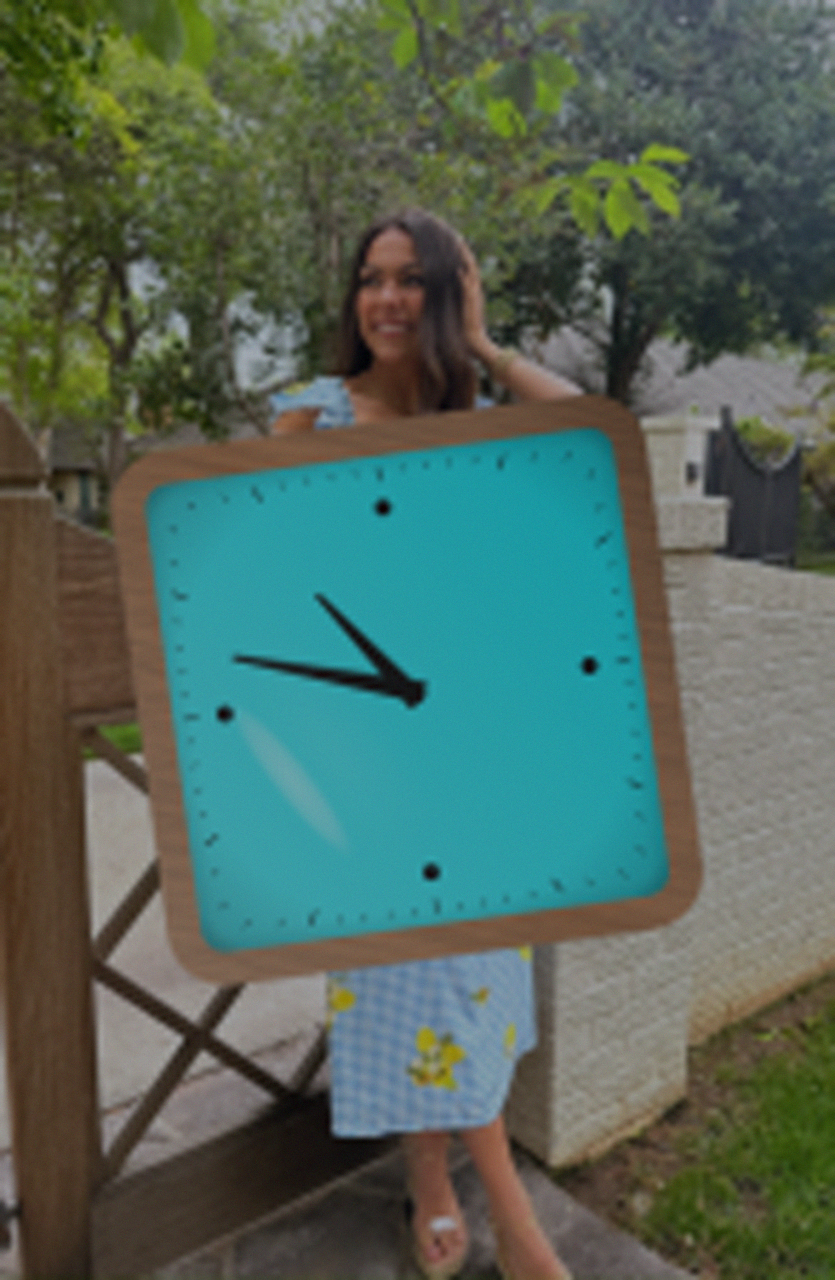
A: **10:48**
